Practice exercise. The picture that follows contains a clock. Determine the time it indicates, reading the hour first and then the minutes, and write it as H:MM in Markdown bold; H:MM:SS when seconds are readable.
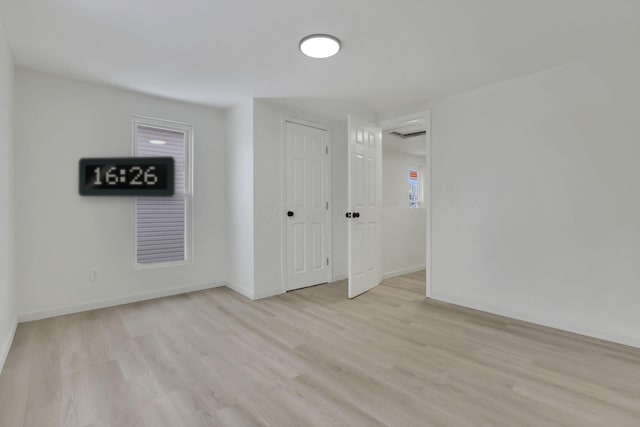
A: **16:26**
